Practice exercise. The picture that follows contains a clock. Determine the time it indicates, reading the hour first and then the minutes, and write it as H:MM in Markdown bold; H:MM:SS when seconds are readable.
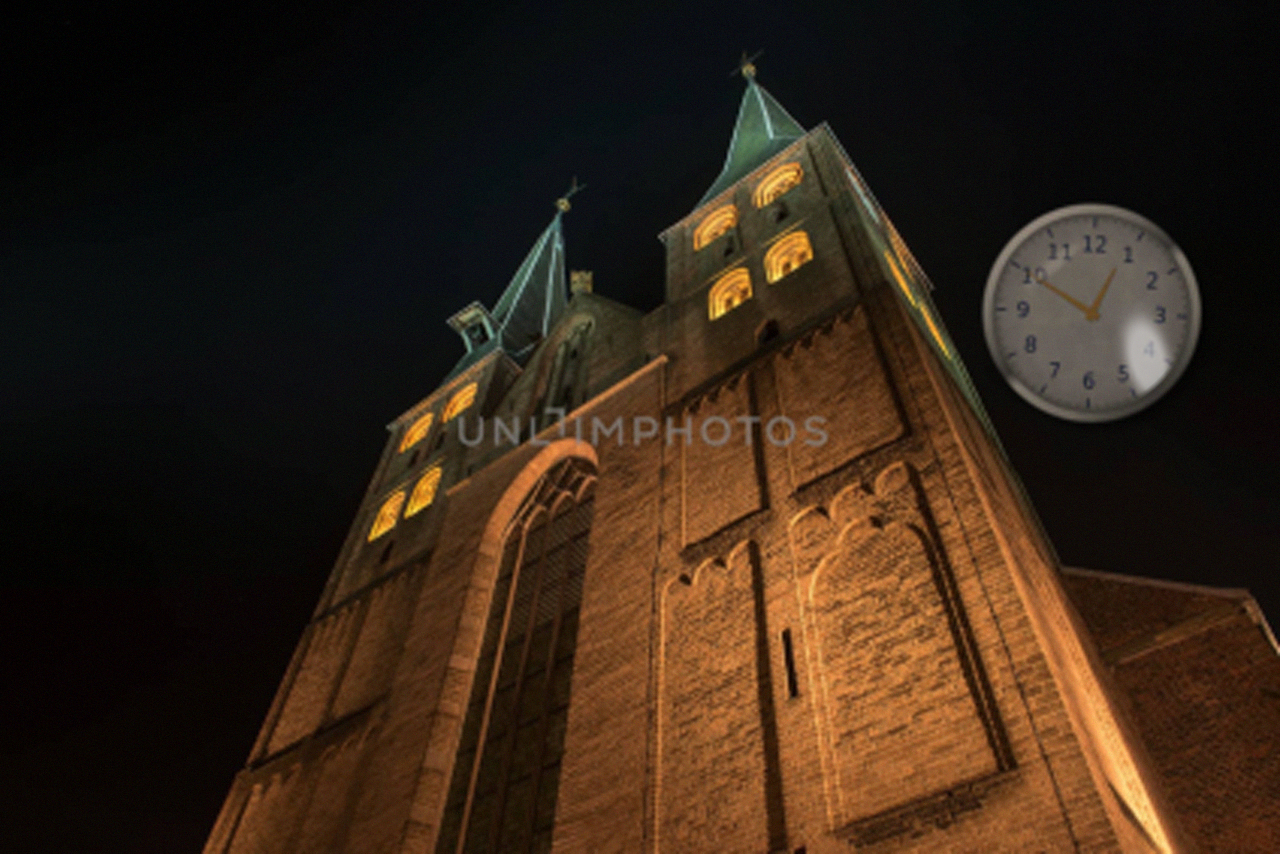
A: **12:50**
